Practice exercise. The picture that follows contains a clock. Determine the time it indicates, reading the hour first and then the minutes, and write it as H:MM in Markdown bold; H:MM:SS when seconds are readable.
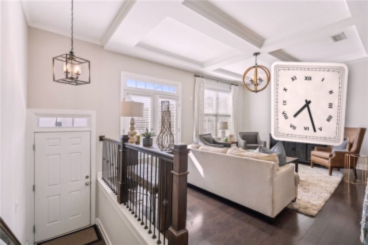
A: **7:27**
